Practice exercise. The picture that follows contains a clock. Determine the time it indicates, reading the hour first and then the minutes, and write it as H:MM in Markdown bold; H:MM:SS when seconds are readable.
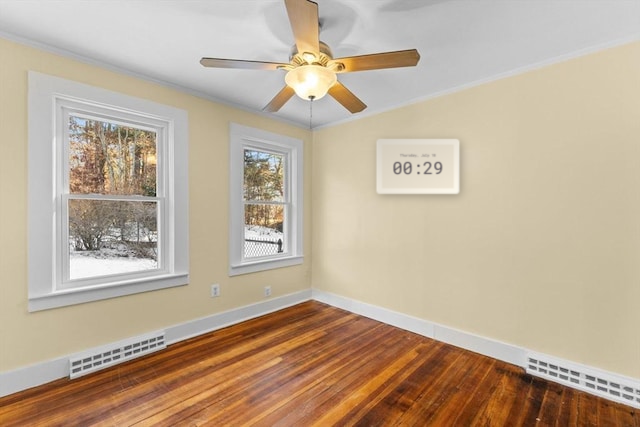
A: **0:29**
